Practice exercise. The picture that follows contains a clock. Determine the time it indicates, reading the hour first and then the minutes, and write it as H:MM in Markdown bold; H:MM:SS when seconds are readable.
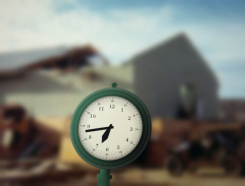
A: **6:43**
